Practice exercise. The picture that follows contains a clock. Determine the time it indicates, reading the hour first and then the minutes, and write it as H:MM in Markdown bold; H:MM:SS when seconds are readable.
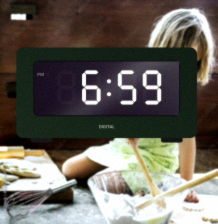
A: **6:59**
